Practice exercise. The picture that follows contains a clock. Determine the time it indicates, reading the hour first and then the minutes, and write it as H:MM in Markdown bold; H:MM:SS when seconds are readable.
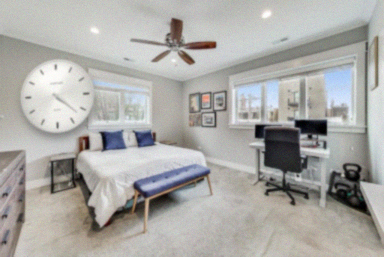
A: **4:22**
